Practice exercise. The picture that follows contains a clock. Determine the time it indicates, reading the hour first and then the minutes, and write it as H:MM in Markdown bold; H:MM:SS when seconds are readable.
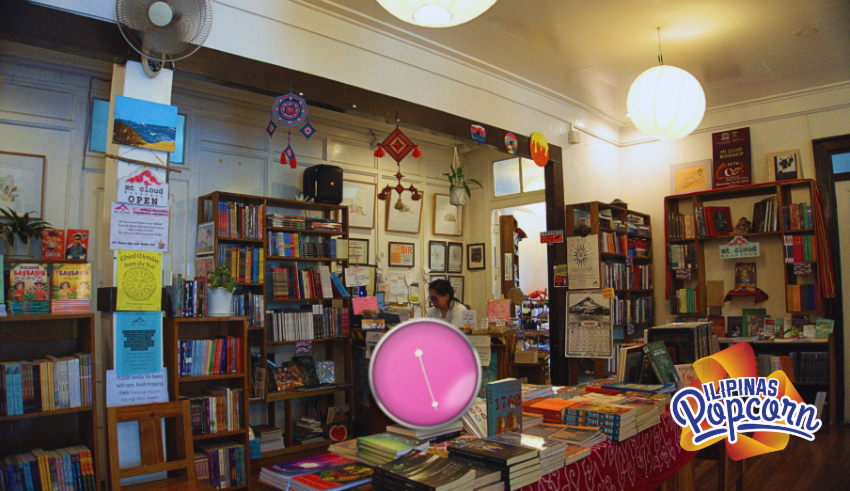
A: **11:27**
